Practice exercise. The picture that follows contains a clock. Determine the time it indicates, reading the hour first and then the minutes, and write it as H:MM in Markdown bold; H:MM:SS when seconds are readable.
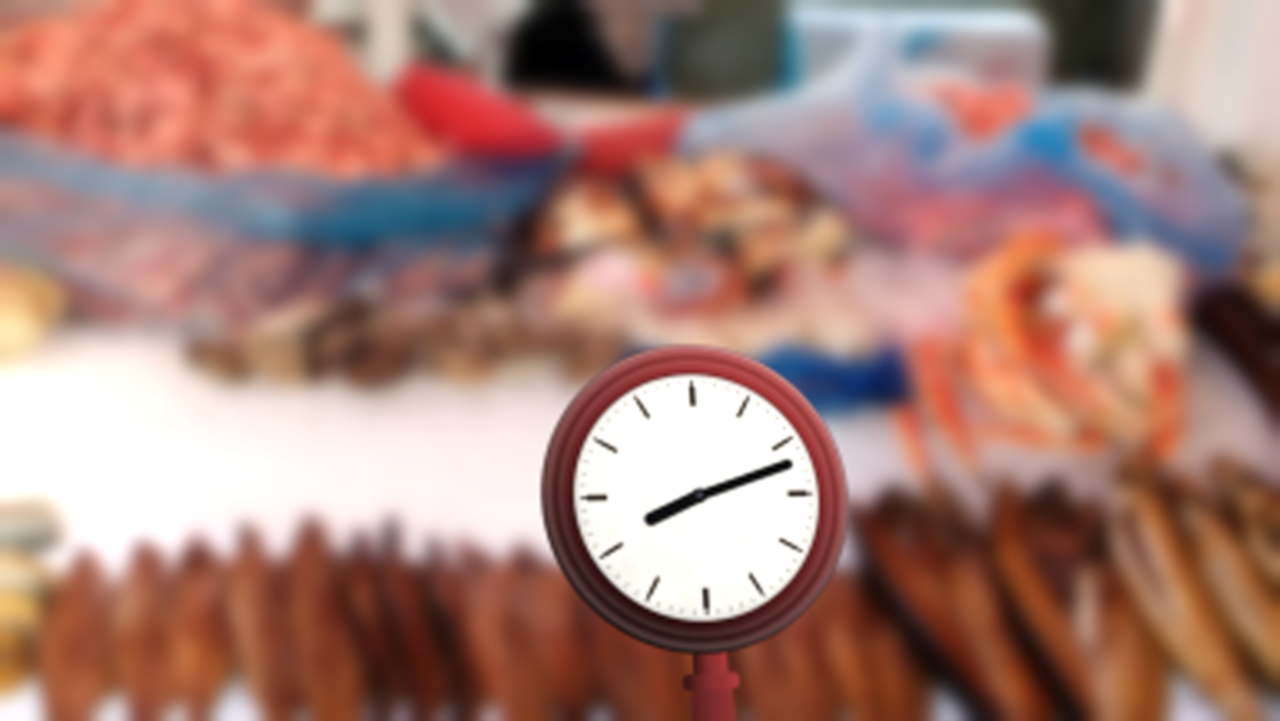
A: **8:12**
